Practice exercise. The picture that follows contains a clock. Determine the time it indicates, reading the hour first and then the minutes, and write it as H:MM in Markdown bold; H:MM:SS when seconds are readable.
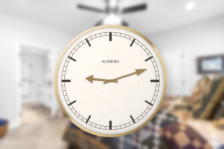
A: **9:12**
